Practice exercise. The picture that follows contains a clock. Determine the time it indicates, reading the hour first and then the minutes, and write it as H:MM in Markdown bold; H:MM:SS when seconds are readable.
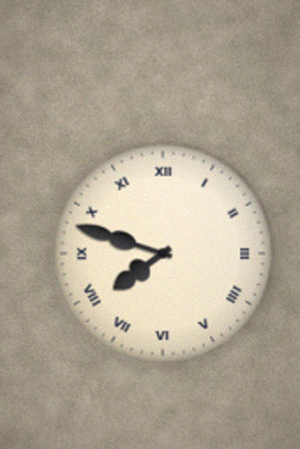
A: **7:48**
